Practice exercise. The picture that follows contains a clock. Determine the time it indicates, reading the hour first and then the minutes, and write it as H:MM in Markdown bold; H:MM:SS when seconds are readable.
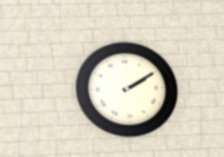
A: **2:10**
